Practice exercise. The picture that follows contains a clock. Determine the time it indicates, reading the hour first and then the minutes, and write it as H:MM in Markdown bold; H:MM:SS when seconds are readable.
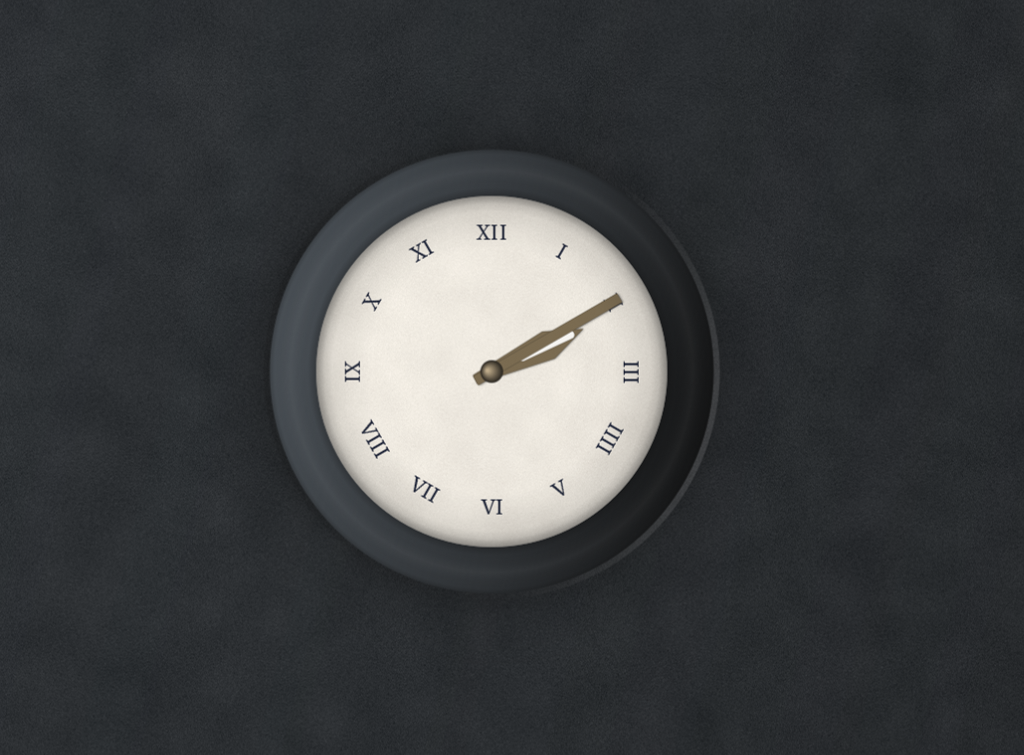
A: **2:10**
